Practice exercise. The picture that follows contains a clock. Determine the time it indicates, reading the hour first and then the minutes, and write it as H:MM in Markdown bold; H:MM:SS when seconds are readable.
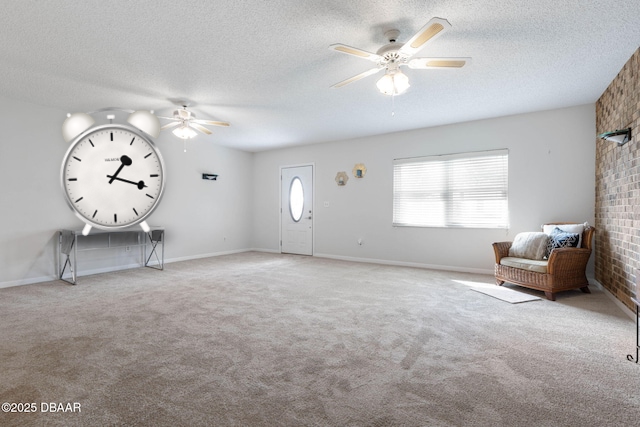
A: **1:18**
